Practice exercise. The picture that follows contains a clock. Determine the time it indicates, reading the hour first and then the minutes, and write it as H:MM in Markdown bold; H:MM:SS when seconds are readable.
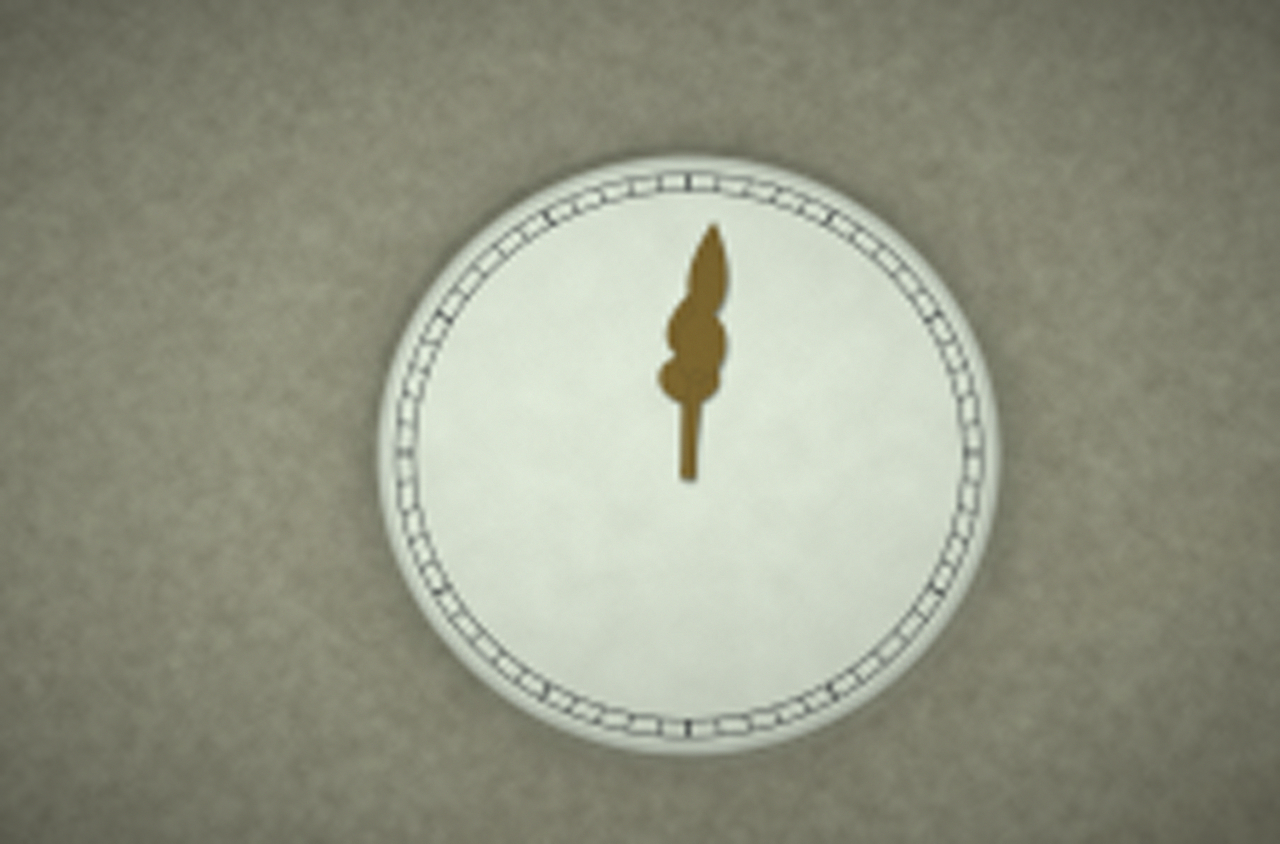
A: **12:01**
